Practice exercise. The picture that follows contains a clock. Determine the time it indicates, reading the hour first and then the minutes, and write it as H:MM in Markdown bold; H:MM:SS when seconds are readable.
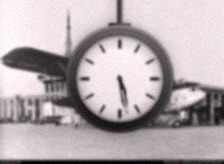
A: **5:28**
